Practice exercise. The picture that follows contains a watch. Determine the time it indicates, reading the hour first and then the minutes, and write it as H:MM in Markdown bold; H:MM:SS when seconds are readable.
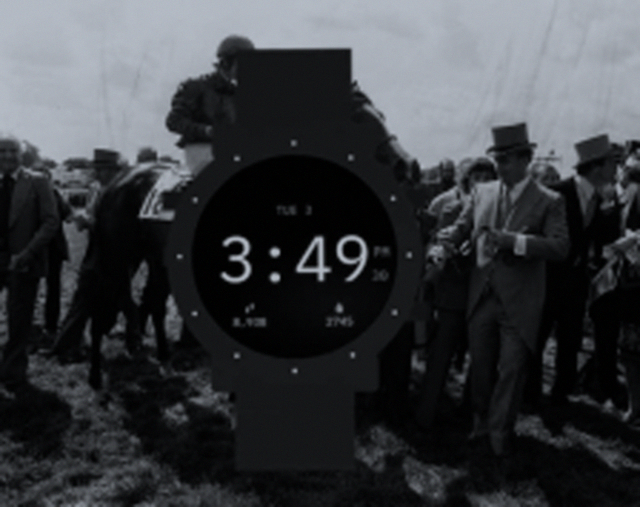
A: **3:49**
